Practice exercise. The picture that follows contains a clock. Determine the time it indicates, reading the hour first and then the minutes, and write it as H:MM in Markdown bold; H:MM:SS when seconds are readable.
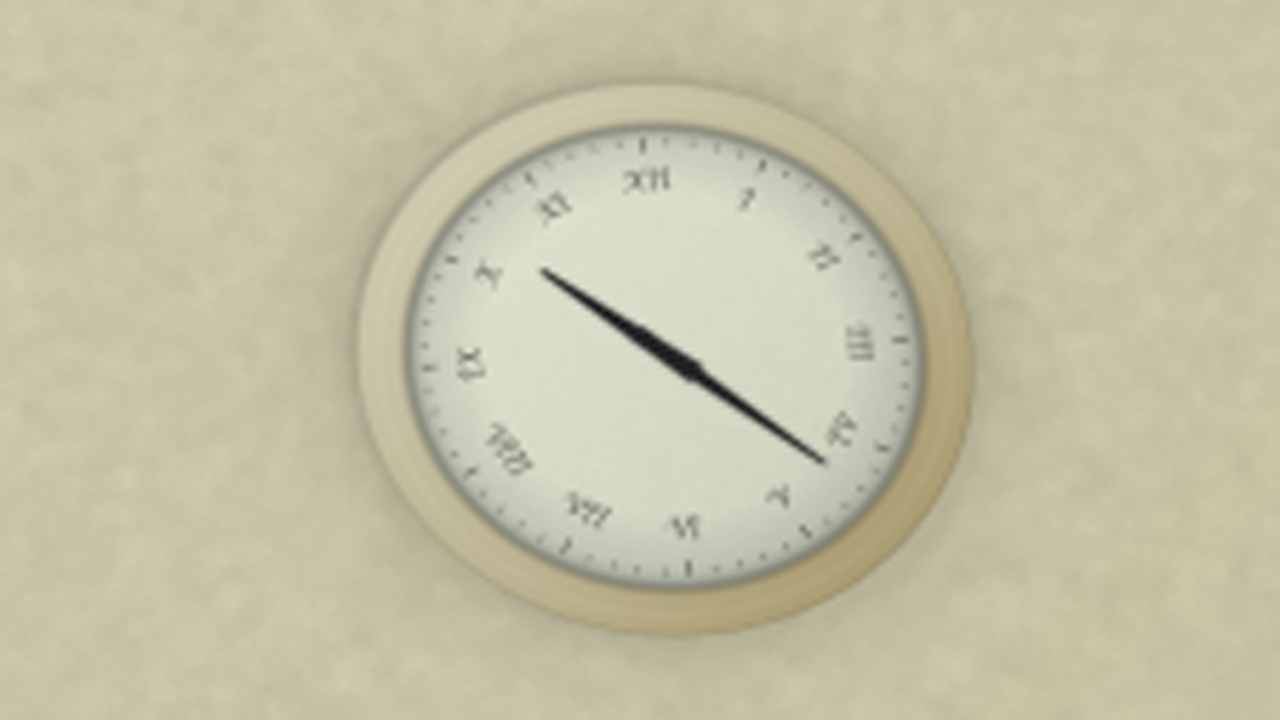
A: **10:22**
